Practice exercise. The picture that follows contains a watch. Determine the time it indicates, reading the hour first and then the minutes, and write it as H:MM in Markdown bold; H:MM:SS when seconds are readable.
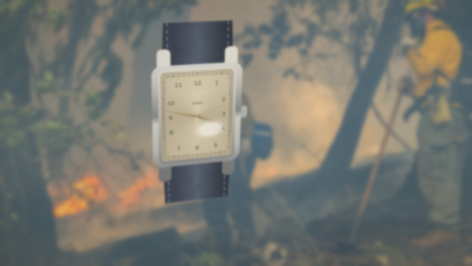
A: **3:47**
